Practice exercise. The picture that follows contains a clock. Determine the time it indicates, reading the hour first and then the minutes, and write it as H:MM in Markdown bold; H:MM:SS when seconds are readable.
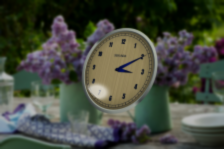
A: **3:10**
